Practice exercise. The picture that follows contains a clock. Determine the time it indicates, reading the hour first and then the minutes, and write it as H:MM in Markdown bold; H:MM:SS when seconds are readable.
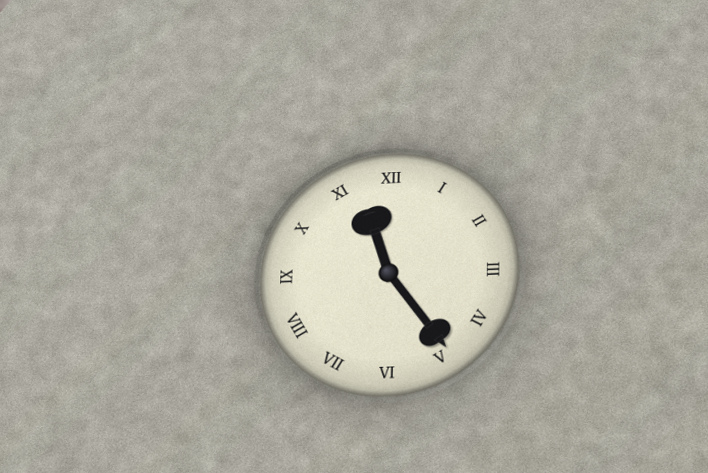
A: **11:24**
